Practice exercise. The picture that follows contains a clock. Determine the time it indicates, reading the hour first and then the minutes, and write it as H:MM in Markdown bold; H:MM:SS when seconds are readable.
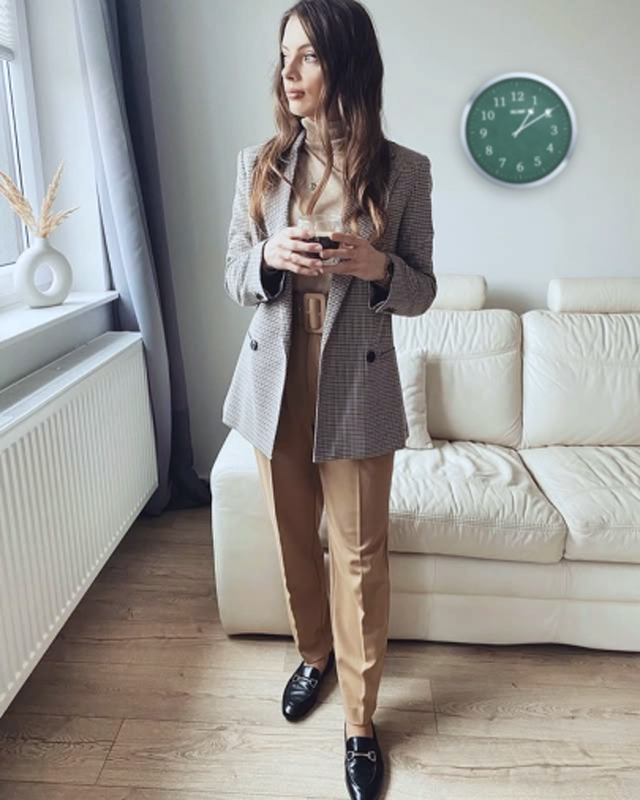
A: **1:10**
